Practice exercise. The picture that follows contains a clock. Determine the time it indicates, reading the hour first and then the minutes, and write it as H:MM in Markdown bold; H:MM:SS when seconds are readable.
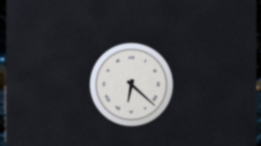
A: **6:22**
